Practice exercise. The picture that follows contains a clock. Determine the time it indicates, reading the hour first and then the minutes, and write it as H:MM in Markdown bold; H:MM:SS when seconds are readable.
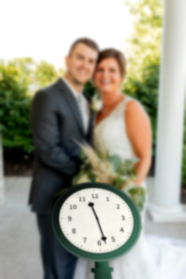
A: **11:28**
